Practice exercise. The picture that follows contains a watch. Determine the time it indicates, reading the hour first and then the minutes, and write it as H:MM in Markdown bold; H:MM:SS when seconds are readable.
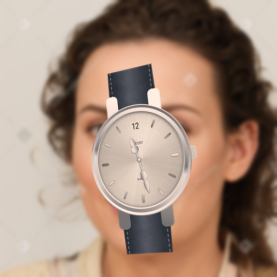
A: **11:28**
